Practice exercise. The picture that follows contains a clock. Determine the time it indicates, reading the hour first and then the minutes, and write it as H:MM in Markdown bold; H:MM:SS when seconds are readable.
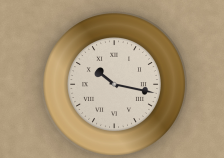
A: **10:17**
